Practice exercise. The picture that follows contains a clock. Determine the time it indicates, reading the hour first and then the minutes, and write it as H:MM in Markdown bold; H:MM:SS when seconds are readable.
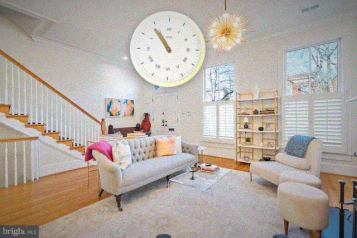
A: **10:54**
